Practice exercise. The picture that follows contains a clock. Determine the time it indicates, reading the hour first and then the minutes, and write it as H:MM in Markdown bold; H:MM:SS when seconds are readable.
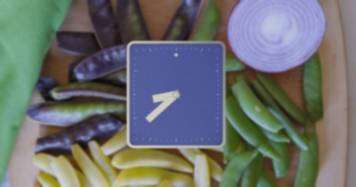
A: **8:38**
